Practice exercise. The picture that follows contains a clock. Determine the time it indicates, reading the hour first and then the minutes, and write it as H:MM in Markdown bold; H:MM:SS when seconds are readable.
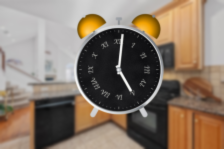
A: **5:01**
